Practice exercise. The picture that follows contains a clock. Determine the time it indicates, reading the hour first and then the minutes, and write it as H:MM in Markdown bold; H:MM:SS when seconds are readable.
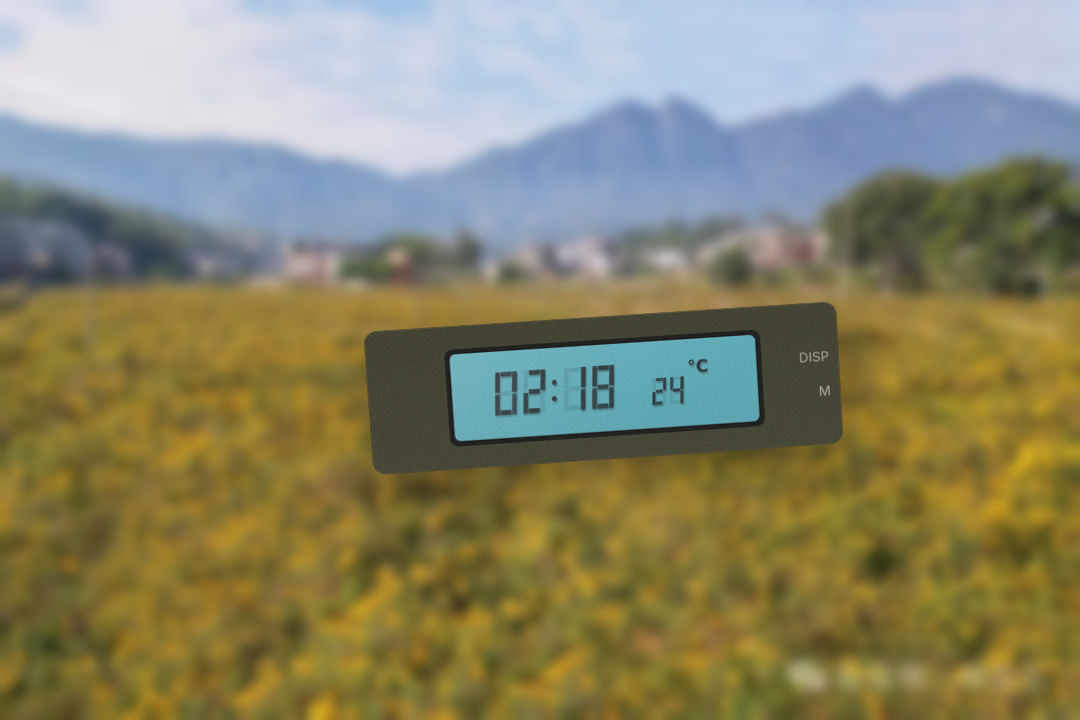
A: **2:18**
